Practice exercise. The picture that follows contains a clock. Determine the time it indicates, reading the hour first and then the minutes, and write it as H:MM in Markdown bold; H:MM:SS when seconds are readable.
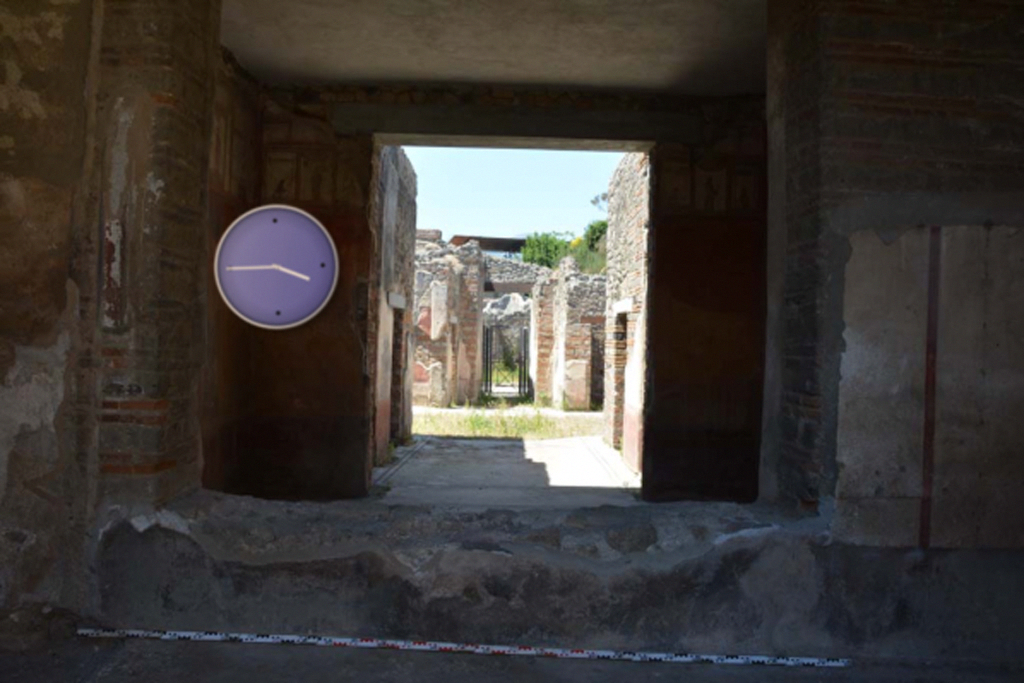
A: **3:45**
